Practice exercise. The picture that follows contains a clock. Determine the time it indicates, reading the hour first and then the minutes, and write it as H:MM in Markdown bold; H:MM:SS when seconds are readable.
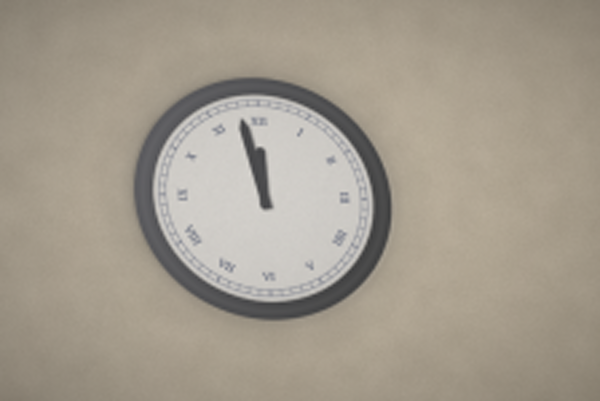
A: **11:58**
